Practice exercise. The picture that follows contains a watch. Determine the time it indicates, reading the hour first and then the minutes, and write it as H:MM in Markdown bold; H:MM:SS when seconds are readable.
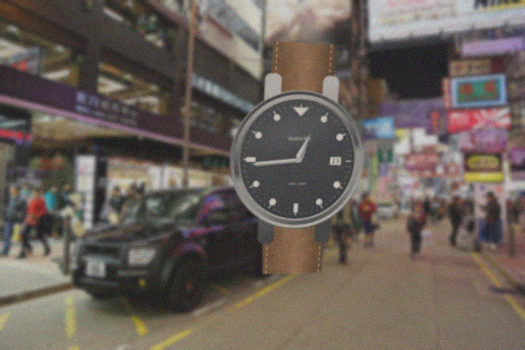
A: **12:44**
